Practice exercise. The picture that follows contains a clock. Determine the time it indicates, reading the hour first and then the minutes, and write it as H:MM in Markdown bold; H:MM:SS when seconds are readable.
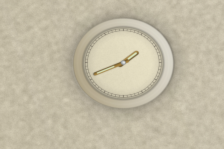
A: **1:41**
